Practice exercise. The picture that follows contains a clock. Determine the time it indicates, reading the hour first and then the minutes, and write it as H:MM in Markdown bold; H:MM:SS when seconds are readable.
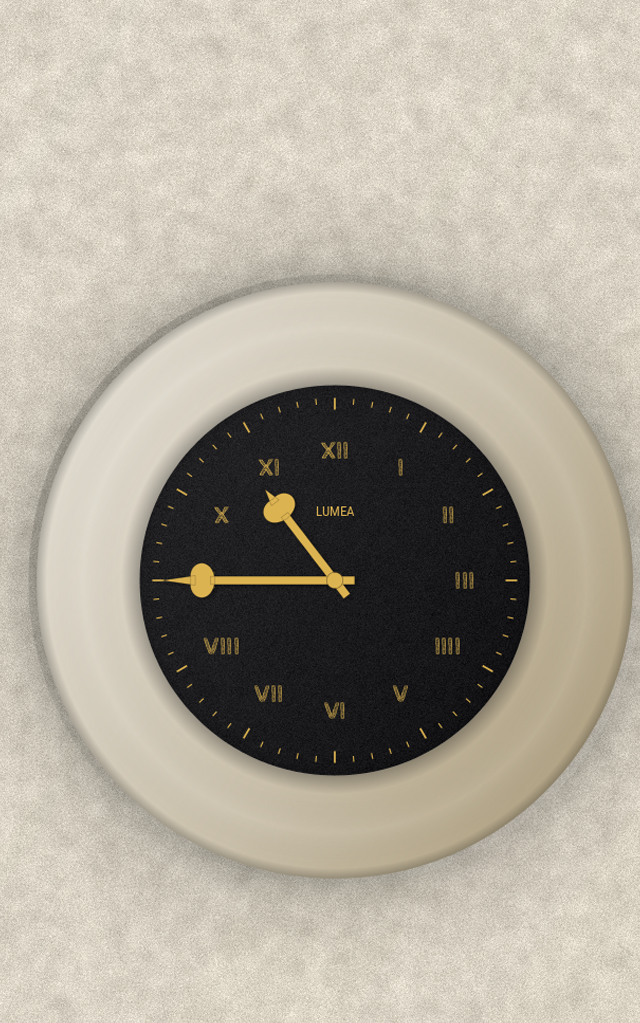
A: **10:45**
